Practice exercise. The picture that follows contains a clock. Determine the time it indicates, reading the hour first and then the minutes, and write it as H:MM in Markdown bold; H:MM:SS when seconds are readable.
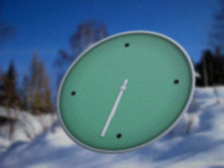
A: **6:33**
